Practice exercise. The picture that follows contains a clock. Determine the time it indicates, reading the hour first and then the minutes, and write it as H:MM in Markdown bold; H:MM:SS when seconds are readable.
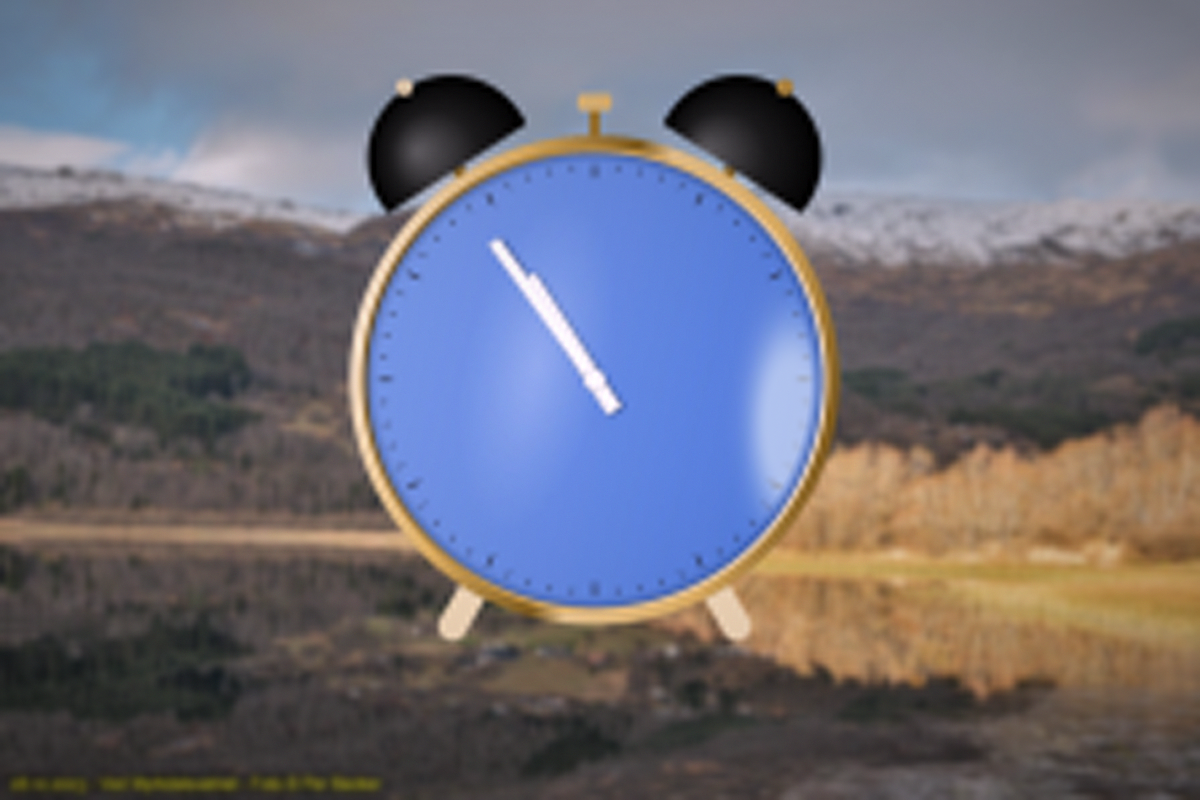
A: **10:54**
